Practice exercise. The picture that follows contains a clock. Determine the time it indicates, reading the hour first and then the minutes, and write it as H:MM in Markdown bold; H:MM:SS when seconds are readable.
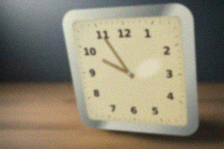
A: **9:55**
